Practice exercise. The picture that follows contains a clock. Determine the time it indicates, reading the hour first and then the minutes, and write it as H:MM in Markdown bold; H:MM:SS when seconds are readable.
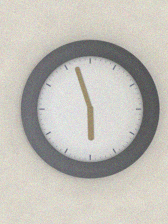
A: **5:57**
